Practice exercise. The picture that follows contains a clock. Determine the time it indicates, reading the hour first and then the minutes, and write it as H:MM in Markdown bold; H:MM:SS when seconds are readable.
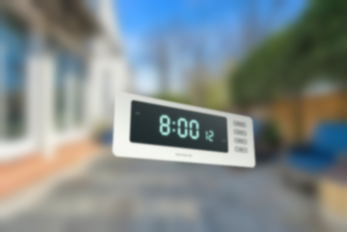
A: **8:00**
